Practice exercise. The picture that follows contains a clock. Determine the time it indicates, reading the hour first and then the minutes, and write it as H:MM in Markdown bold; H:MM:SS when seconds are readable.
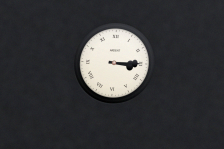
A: **3:15**
